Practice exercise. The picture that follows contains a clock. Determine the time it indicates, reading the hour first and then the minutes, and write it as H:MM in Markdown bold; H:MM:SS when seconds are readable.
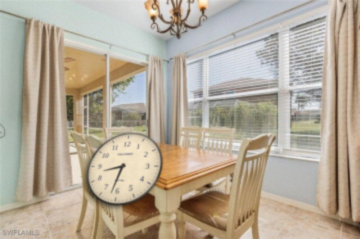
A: **8:32**
